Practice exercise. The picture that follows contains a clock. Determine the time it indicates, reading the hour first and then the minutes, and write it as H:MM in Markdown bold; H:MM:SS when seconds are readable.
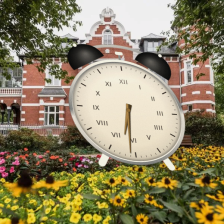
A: **6:31**
